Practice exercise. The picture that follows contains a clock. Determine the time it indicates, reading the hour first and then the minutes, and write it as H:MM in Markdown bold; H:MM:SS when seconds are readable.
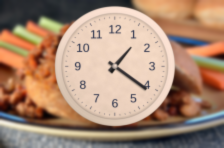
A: **1:21**
